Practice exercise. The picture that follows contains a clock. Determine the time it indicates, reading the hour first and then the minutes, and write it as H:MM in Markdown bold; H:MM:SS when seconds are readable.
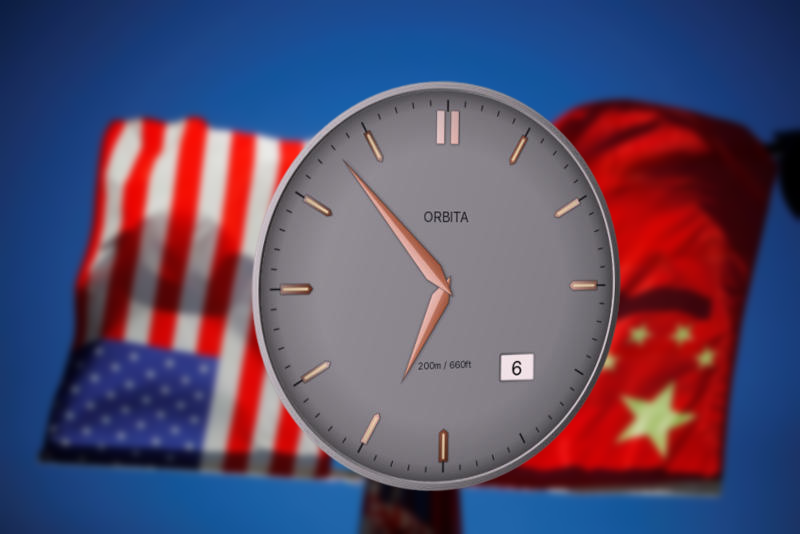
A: **6:53**
